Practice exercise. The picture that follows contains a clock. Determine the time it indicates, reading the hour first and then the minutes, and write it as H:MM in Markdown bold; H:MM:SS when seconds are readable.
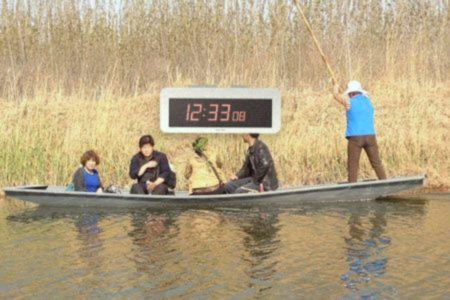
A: **12:33**
